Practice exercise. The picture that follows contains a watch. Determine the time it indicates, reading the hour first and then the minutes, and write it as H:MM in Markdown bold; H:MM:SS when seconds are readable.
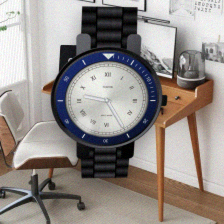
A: **9:25**
